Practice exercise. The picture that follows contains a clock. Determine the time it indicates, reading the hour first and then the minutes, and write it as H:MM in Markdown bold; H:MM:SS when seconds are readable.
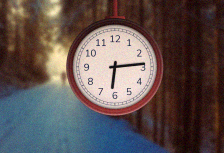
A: **6:14**
